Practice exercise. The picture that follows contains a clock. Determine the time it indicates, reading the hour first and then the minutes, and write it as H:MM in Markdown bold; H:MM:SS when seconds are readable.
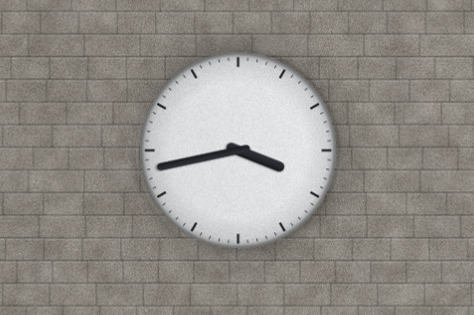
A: **3:43**
